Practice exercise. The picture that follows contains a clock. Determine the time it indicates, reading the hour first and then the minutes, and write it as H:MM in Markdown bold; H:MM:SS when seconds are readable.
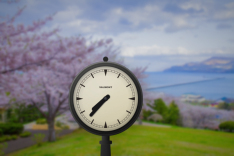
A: **7:37**
